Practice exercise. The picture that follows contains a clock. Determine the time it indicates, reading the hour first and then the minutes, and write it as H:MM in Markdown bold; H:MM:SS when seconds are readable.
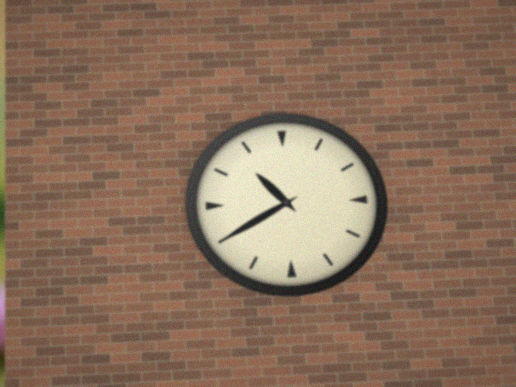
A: **10:40**
